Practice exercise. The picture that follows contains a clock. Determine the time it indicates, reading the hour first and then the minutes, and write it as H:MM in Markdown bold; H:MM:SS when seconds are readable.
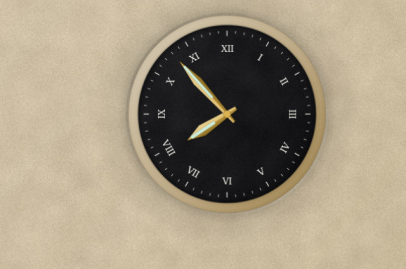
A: **7:53**
